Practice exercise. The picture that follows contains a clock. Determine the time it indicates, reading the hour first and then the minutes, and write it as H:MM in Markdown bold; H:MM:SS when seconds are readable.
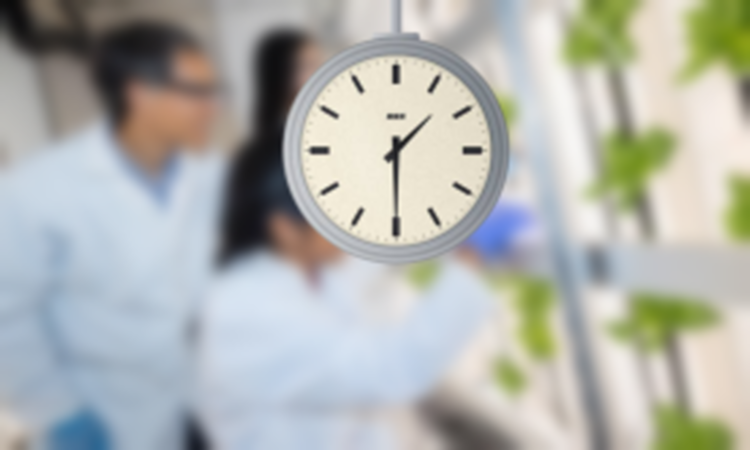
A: **1:30**
